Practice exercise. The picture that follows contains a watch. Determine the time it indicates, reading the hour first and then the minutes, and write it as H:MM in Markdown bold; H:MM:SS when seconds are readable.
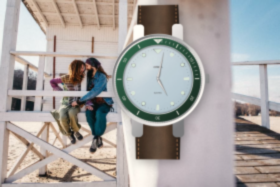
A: **5:02**
